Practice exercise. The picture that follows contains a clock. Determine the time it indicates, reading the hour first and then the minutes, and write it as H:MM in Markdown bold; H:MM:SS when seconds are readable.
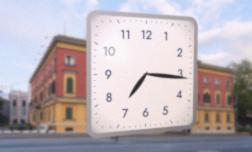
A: **7:16**
